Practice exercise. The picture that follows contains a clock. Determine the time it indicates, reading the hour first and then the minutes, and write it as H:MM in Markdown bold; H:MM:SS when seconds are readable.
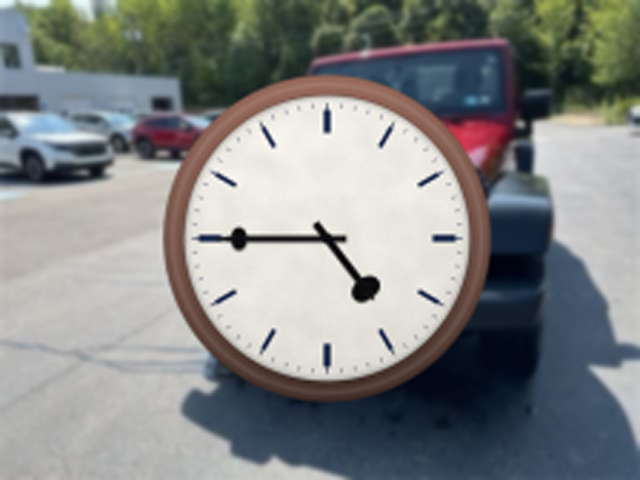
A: **4:45**
